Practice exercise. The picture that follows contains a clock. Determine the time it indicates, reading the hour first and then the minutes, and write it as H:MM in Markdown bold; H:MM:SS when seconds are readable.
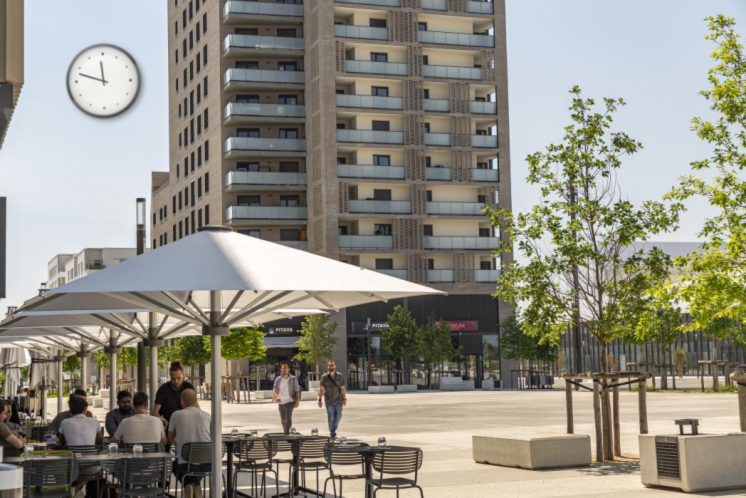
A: **11:48**
